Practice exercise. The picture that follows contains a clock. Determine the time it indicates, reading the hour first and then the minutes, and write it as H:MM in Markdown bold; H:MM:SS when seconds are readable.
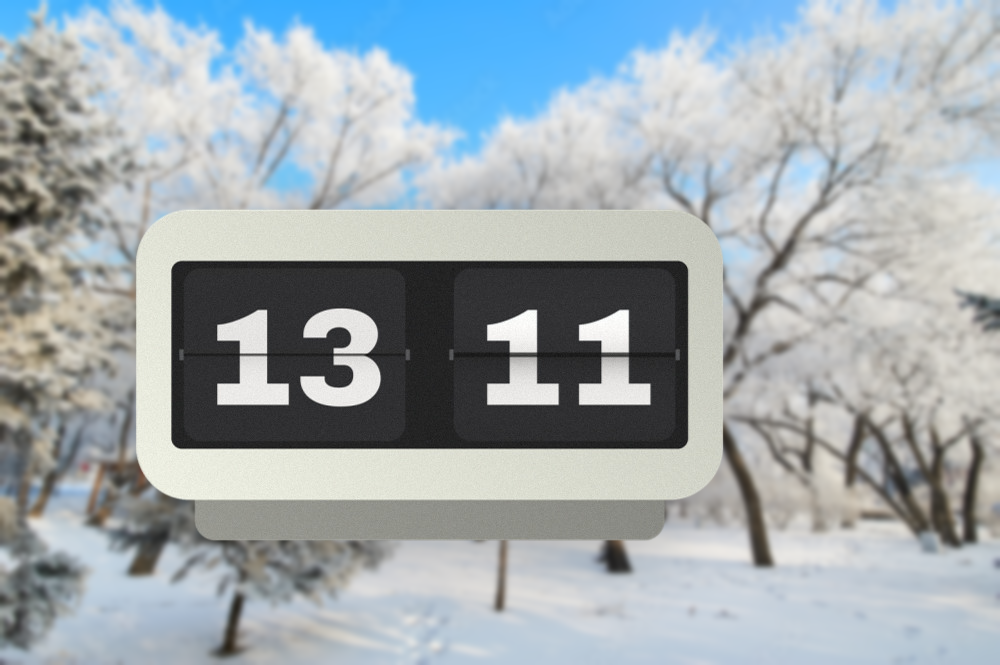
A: **13:11**
